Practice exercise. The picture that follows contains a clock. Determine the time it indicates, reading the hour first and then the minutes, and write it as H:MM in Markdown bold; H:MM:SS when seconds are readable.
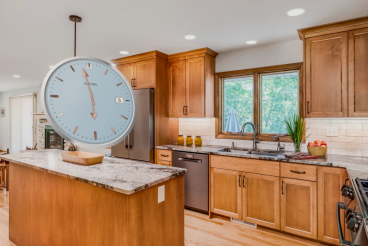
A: **5:58**
